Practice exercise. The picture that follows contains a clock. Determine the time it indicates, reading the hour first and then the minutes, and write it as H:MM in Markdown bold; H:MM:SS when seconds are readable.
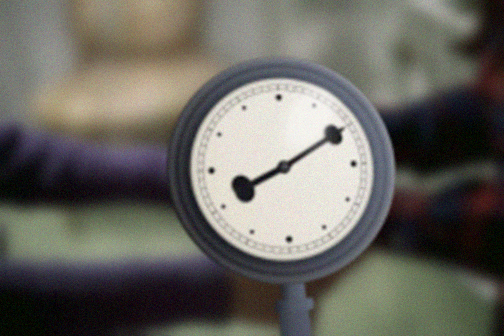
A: **8:10**
